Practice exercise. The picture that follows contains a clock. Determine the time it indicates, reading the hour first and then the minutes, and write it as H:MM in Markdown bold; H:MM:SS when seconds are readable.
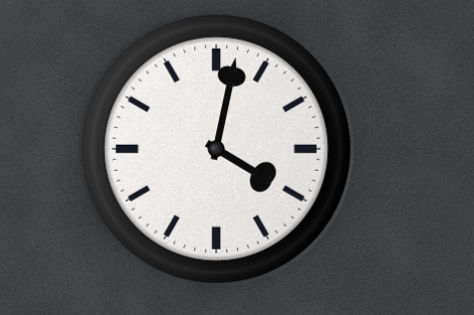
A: **4:02**
